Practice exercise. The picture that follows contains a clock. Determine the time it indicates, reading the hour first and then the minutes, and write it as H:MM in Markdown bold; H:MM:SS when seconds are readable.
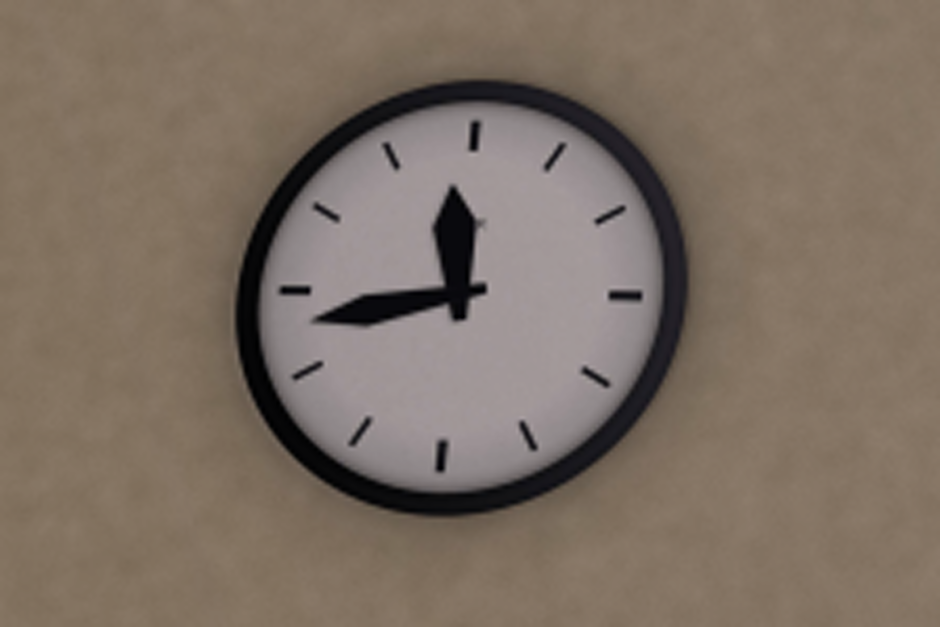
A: **11:43**
